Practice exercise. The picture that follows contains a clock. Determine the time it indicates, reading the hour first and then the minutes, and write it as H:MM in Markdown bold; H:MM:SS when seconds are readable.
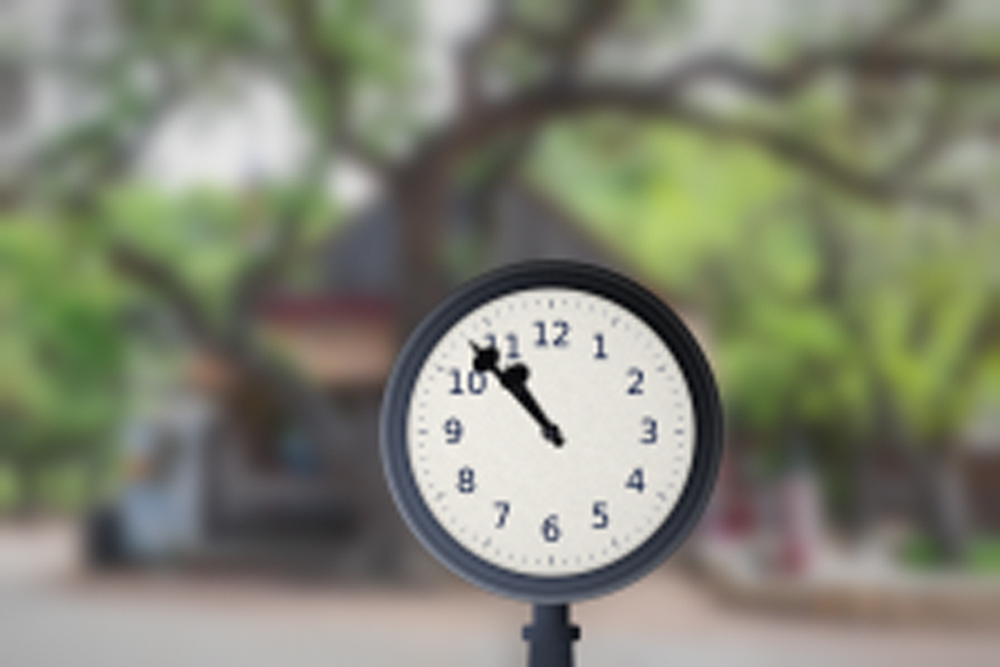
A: **10:53**
